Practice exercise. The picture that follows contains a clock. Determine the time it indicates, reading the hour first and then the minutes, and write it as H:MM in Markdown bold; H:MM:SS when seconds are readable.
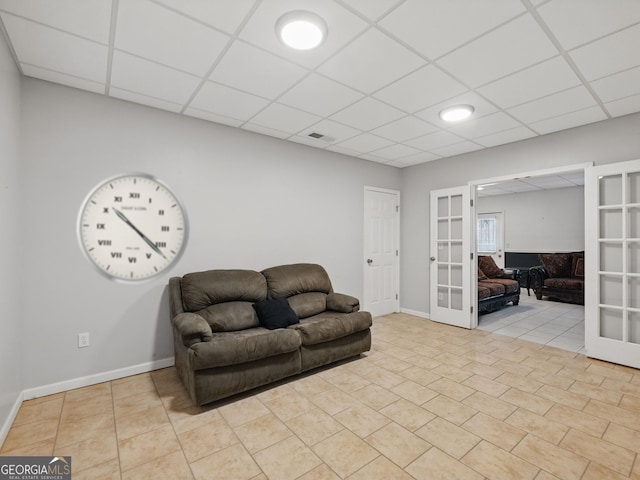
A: **10:22**
